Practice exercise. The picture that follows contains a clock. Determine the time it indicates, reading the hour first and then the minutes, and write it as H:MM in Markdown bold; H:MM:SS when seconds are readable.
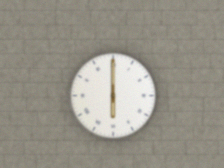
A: **6:00**
